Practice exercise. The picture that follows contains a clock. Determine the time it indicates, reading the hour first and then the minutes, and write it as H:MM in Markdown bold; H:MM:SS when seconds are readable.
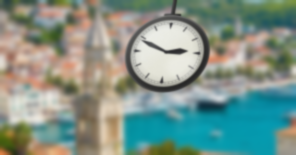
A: **2:49**
